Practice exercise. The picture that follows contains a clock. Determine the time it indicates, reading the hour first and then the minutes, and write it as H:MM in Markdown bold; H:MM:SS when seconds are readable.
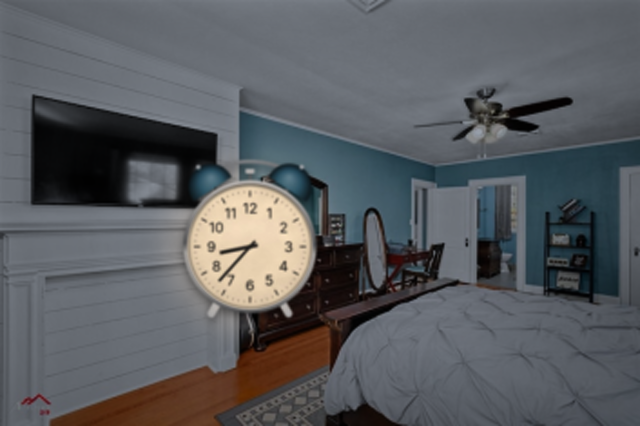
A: **8:37**
